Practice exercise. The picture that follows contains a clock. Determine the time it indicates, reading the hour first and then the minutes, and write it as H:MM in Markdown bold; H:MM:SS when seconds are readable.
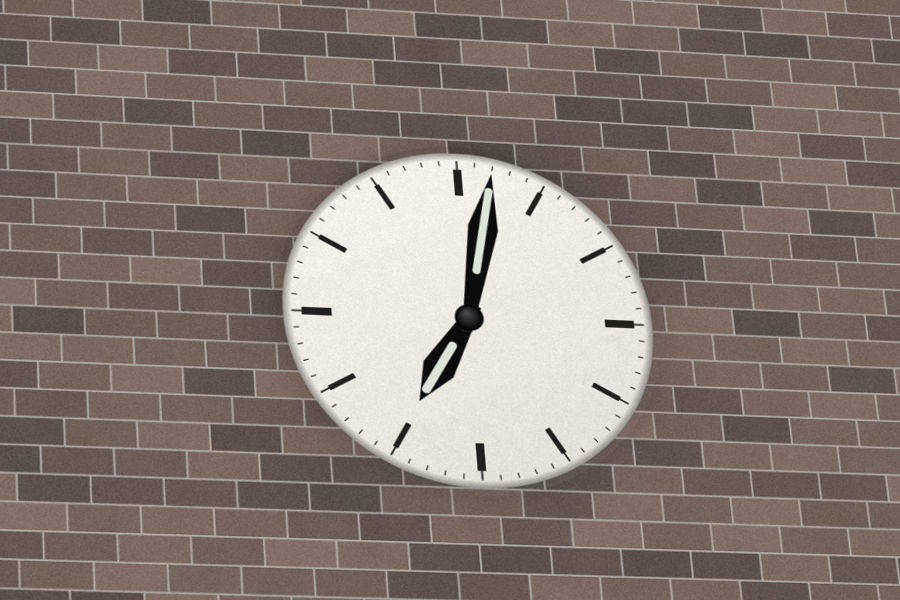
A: **7:02**
